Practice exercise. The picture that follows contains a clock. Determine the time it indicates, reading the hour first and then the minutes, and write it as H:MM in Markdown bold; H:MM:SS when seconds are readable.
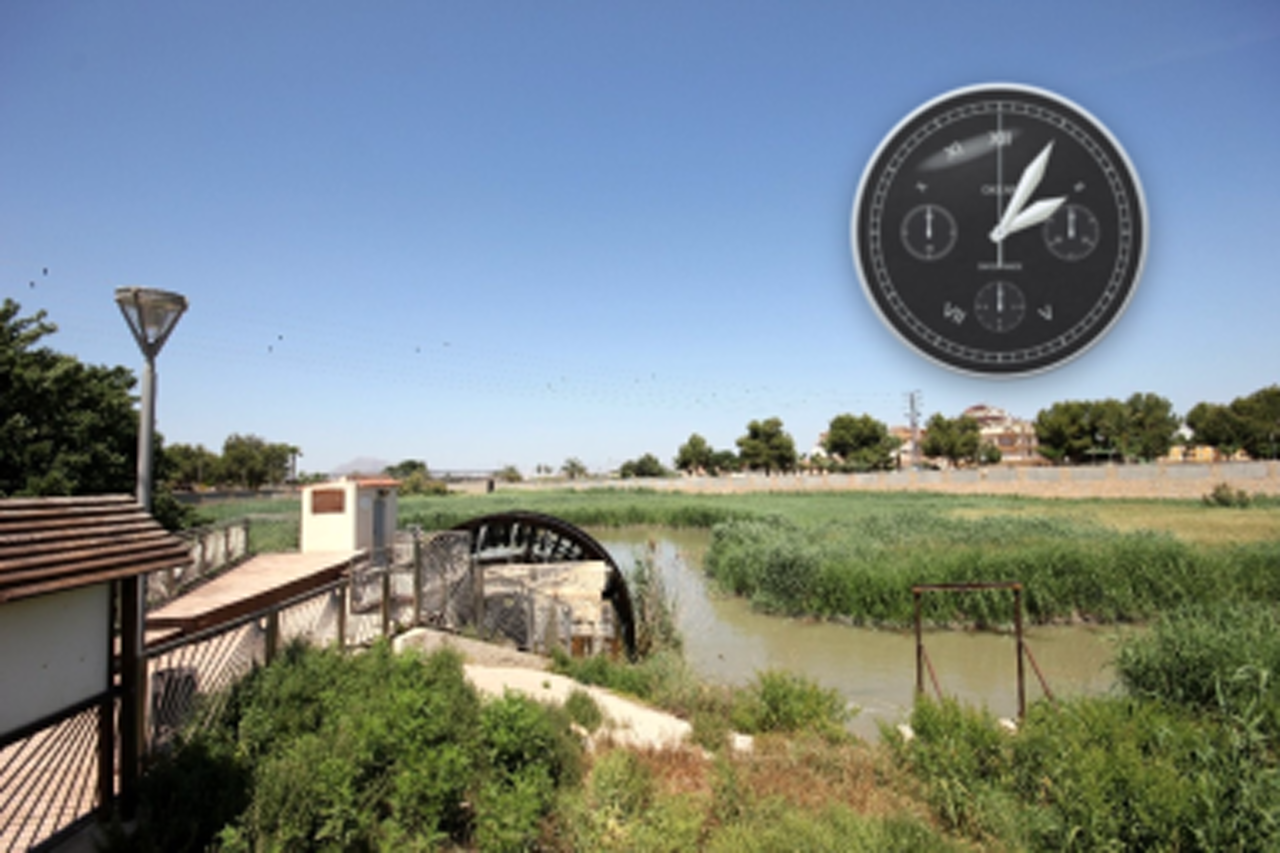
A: **2:05**
